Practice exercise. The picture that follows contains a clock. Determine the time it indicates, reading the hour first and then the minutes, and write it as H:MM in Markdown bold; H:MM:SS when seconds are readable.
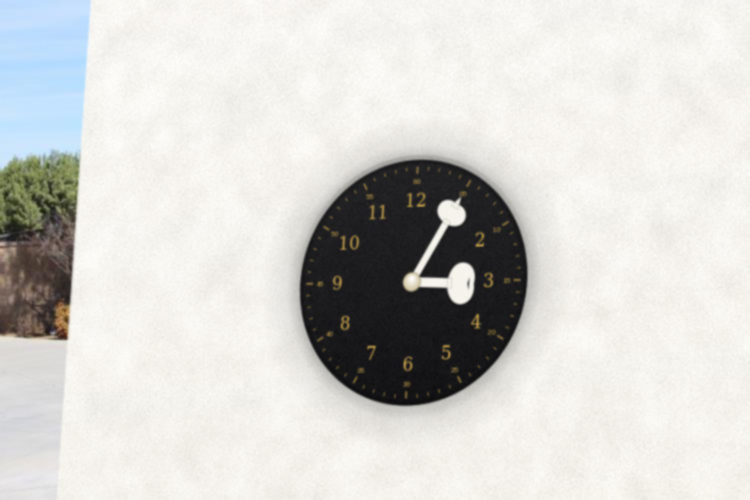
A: **3:05**
